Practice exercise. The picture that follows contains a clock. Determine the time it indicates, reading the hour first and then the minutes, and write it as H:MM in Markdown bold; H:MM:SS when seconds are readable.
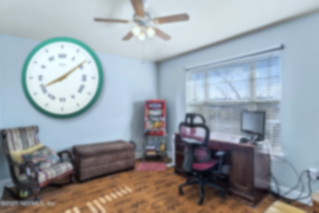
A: **8:09**
